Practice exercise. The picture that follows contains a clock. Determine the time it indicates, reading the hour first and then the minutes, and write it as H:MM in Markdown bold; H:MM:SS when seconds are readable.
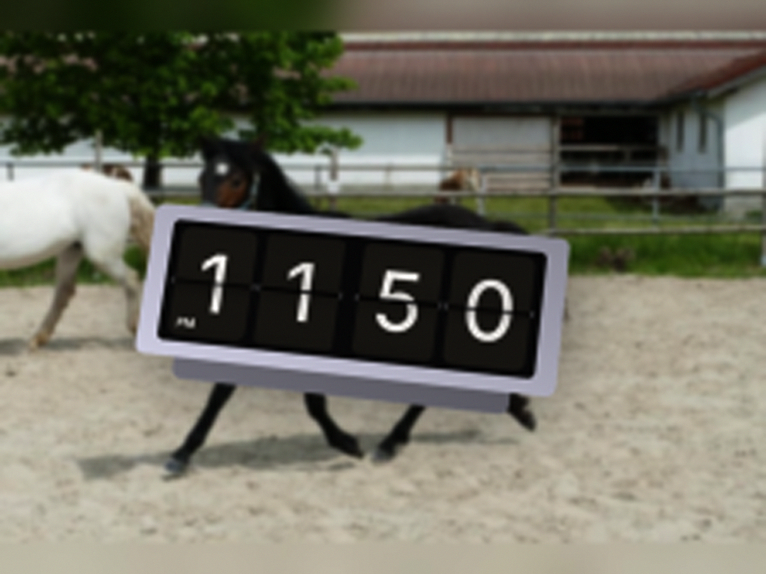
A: **11:50**
